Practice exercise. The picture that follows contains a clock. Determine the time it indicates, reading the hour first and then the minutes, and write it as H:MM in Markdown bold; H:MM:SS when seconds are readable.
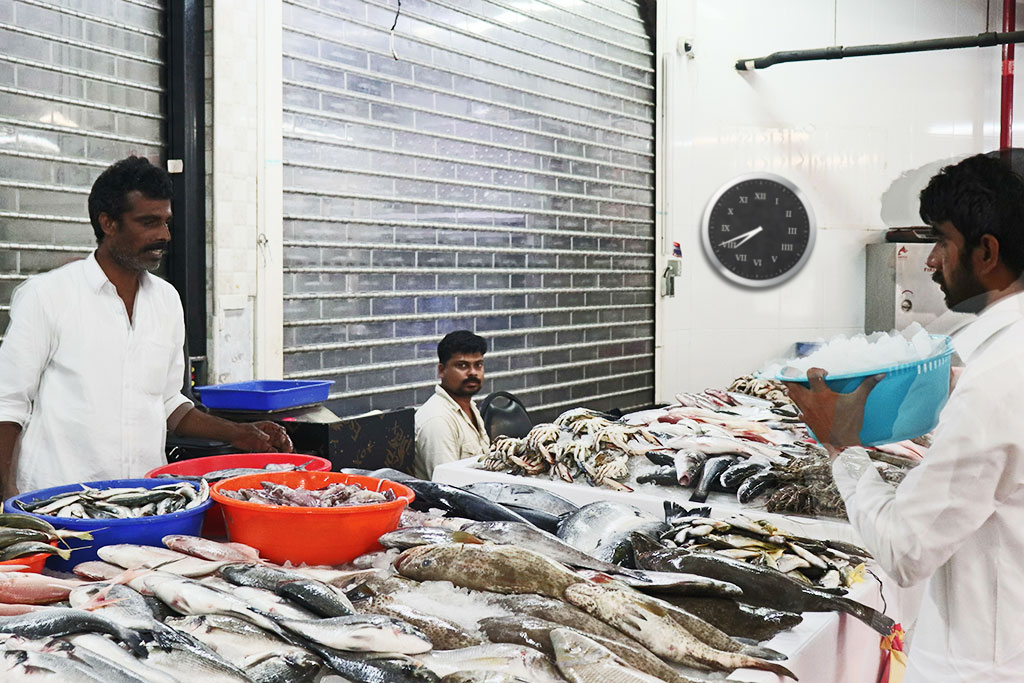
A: **7:41**
